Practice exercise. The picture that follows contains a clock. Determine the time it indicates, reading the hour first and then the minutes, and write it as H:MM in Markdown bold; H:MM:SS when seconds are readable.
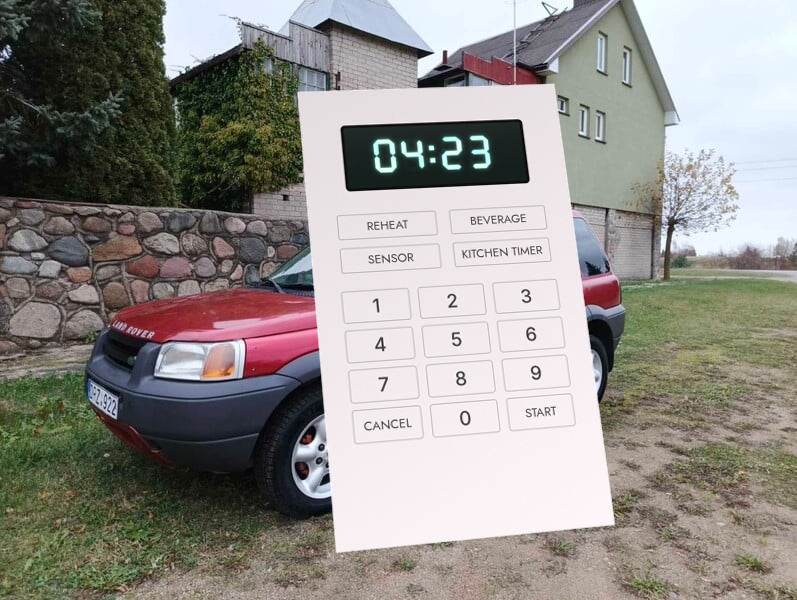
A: **4:23**
